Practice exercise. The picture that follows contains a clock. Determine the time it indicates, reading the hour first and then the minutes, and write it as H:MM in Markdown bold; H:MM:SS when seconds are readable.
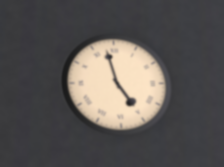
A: **4:58**
